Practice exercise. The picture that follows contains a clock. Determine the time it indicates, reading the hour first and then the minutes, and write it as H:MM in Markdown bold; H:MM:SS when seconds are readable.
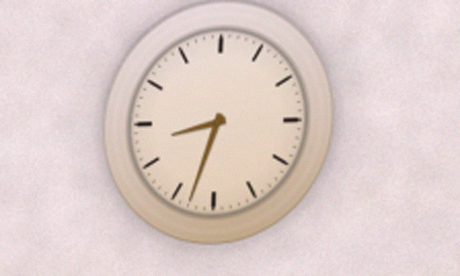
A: **8:33**
